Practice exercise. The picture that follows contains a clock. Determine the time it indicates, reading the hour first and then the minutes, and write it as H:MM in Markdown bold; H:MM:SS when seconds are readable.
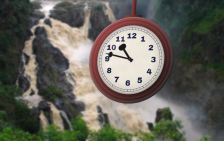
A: **10:47**
